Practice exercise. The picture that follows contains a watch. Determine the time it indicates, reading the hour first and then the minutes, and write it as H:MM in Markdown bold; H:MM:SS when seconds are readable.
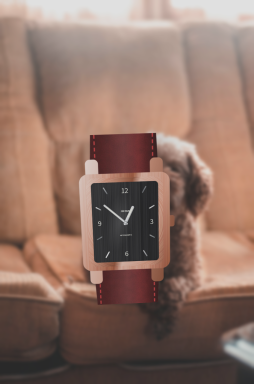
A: **12:52**
